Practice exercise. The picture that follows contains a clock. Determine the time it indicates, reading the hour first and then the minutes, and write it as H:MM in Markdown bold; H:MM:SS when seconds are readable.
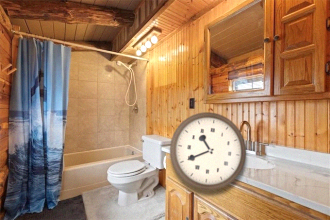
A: **10:40**
